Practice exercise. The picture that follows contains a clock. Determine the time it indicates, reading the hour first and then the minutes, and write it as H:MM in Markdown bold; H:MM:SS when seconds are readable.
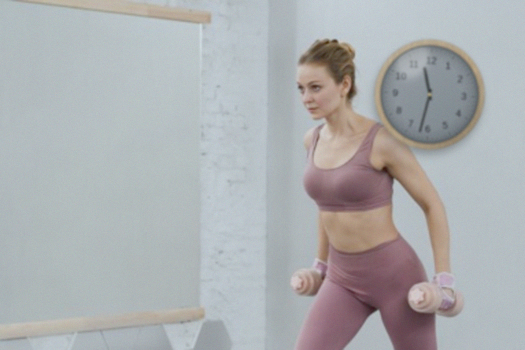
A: **11:32**
